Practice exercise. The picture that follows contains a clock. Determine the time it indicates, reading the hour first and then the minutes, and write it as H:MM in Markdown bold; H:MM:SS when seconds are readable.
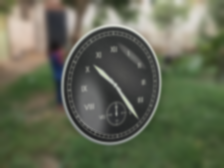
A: **10:24**
